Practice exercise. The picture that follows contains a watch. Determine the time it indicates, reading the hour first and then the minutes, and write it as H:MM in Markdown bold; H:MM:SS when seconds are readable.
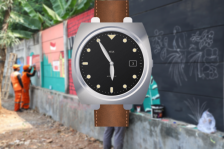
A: **5:55**
